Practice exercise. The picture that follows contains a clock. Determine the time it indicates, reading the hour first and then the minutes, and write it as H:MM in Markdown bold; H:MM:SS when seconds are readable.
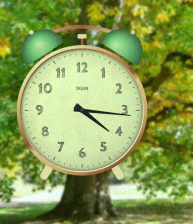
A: **4:16**
